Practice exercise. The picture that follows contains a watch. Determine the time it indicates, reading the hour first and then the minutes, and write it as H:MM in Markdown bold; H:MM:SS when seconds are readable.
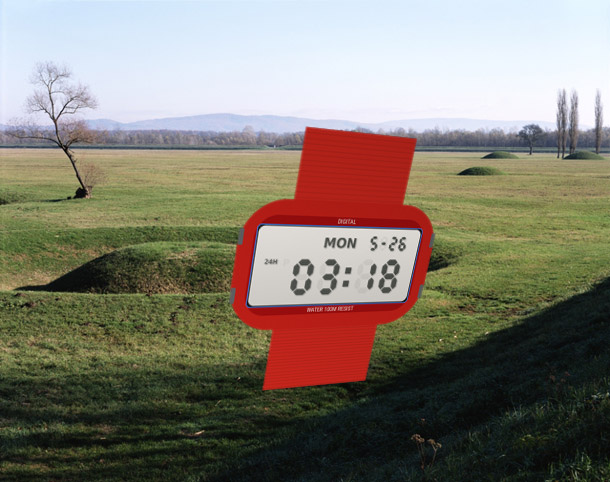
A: **3:18**
